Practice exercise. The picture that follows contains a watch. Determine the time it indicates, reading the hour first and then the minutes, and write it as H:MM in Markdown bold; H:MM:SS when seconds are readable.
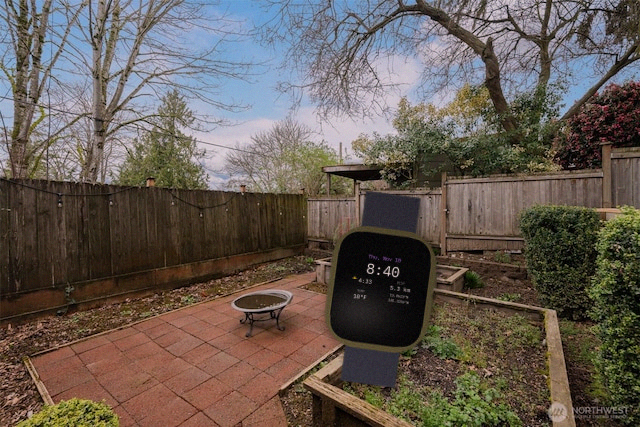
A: **8:40**
